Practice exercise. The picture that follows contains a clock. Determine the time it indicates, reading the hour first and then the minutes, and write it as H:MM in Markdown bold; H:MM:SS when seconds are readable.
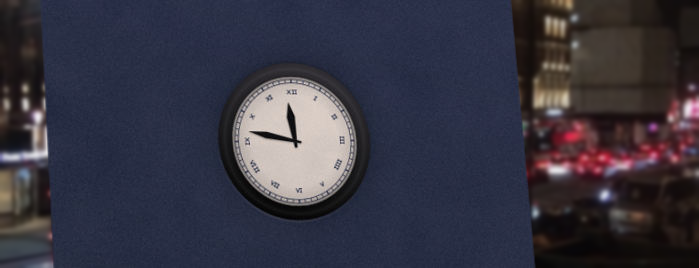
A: **11:47**
